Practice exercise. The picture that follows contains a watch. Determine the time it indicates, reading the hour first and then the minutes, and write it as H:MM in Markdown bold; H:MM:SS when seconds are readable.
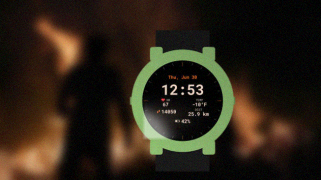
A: **12:53**
